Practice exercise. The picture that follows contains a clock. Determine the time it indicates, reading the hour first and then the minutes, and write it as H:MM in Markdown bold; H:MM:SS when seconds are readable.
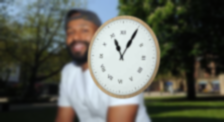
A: **11:05**
